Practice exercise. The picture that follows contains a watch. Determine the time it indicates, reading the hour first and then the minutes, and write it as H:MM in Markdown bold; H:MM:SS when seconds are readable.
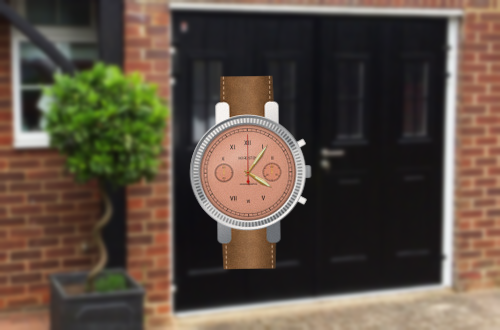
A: **4:06**
